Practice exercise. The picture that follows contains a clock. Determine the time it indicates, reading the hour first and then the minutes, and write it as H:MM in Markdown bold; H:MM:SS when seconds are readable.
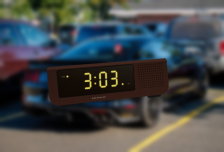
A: **3:03**
